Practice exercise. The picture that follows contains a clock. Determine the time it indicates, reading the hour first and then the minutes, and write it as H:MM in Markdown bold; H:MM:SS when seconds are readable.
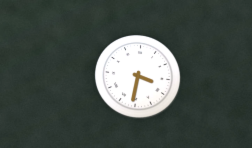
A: **3:31**
